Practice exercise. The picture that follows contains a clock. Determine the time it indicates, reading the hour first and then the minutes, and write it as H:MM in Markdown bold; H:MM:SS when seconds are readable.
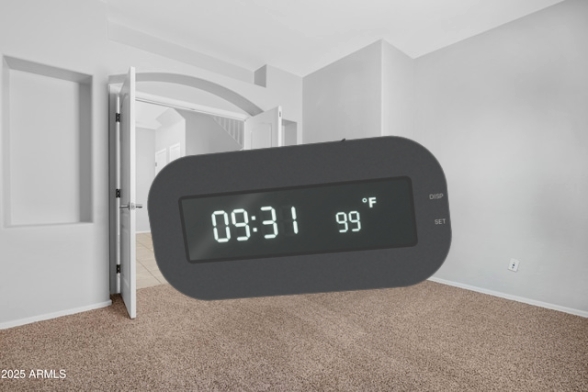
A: **9:31**
